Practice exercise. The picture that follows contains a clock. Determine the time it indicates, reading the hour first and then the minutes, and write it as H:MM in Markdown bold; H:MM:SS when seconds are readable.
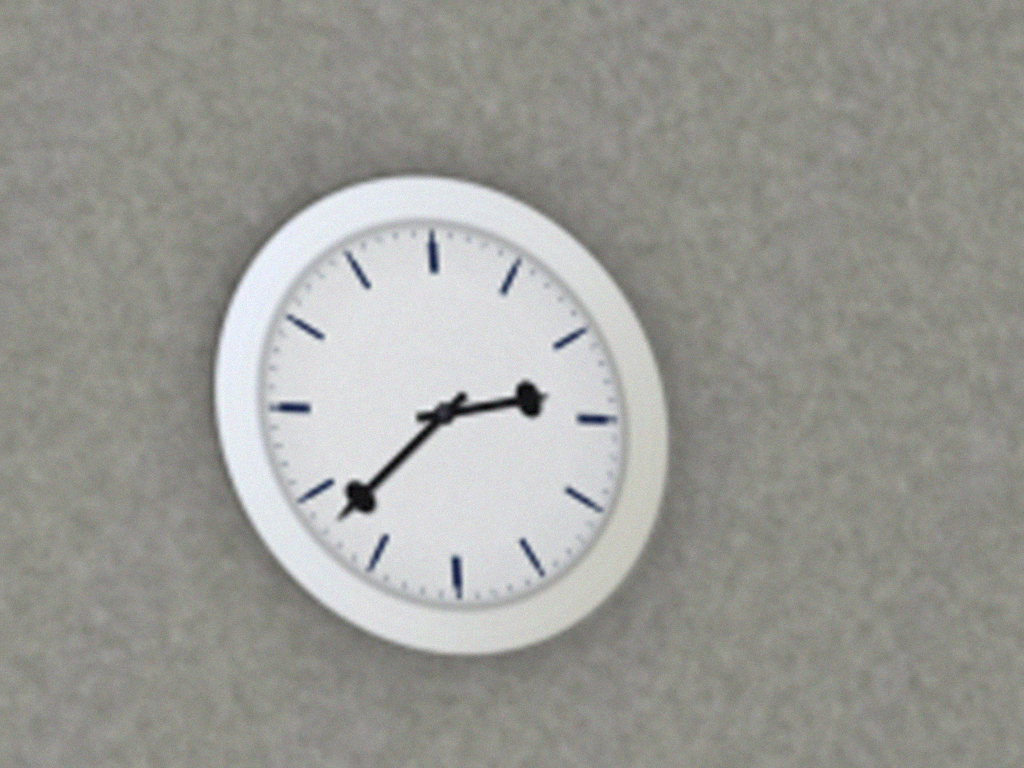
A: **2:38**
